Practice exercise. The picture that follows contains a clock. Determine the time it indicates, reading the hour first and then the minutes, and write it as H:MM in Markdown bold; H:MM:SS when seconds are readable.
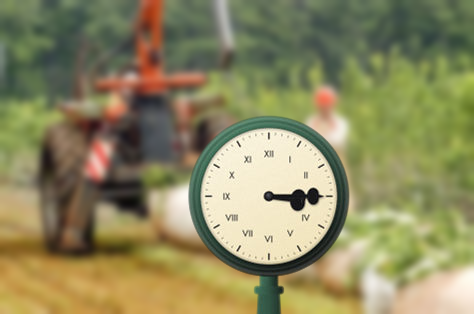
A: **3:15**
